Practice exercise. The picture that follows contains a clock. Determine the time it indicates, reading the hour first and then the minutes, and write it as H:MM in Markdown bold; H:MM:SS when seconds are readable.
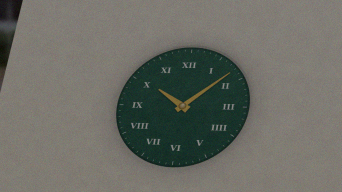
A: **10:08**
